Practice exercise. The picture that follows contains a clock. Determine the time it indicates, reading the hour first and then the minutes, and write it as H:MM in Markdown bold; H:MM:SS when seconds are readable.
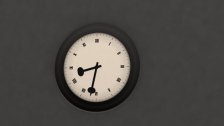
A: **8:32**
